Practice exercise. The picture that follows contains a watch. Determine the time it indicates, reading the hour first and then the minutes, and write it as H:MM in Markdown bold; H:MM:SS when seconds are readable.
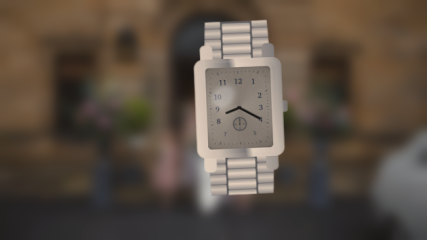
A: **8:20**
